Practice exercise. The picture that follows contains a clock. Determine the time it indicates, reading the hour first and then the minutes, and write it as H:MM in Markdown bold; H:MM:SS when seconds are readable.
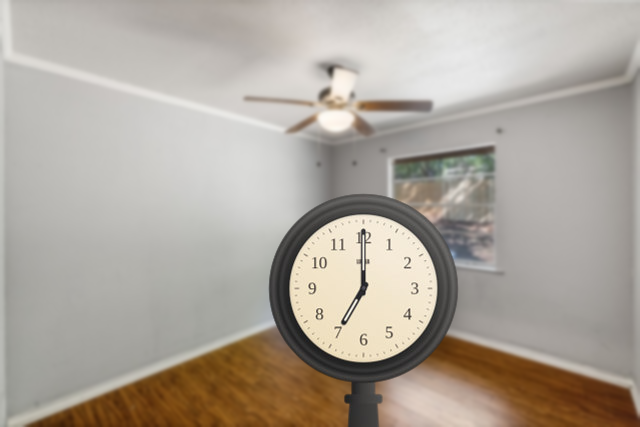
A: **7:00**
